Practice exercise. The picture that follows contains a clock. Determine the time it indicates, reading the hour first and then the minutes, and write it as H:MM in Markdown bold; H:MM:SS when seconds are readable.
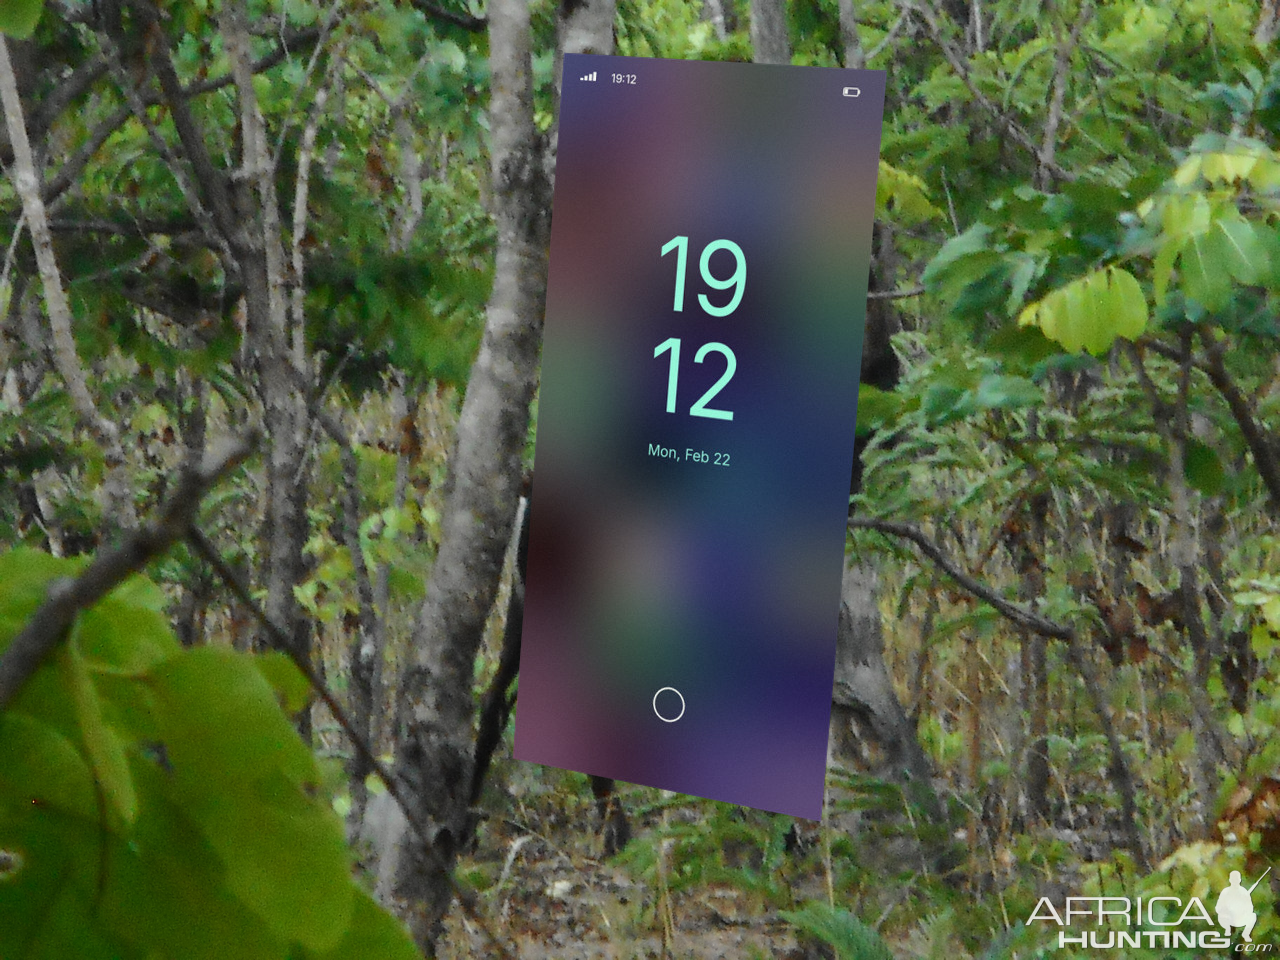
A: **19:12**
